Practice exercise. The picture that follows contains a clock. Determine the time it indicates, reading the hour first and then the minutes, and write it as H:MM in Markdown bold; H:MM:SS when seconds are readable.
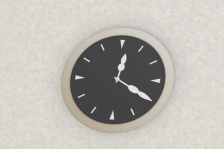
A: **12:20**
